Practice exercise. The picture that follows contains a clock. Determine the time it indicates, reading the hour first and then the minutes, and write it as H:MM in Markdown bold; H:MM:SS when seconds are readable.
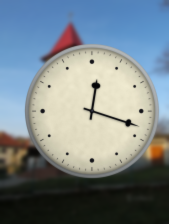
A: **12:18**
